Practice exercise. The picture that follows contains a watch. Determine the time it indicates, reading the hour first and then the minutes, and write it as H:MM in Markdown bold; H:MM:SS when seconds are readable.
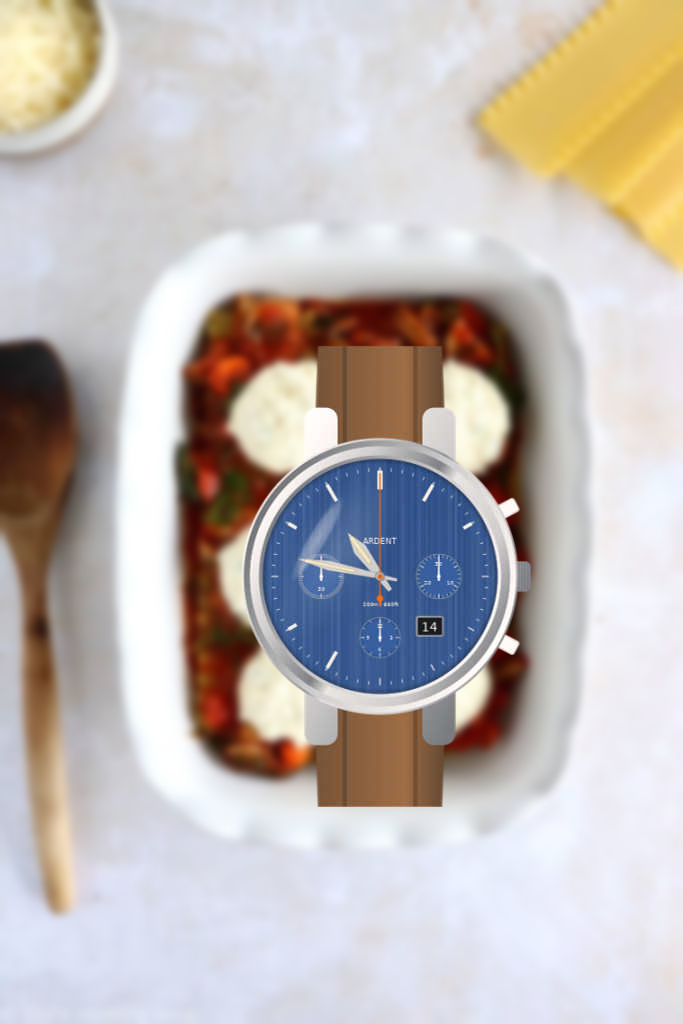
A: **10:47**
